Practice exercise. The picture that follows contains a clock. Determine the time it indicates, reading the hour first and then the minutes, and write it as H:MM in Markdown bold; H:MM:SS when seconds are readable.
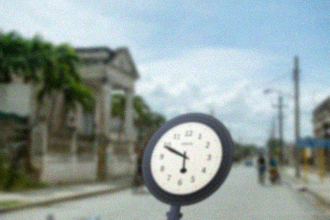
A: **5:49**
